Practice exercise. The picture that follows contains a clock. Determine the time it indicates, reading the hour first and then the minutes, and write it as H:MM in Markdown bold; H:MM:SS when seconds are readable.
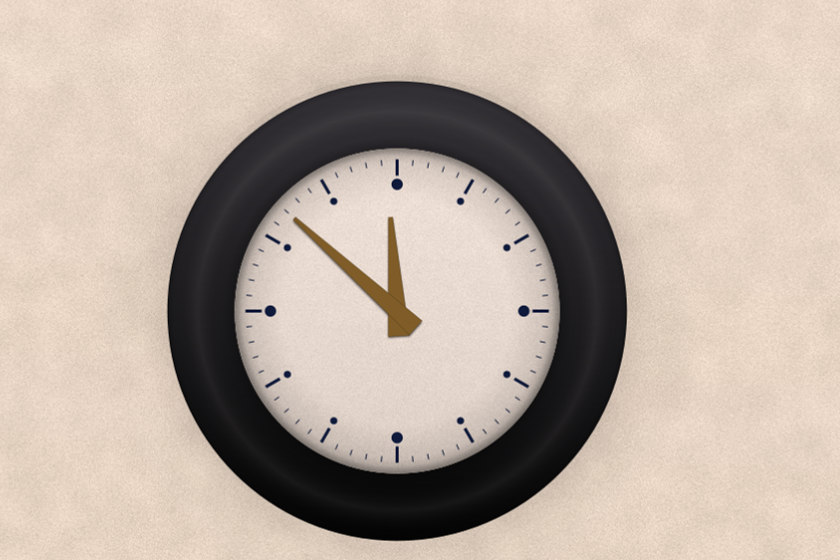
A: **11:52**
